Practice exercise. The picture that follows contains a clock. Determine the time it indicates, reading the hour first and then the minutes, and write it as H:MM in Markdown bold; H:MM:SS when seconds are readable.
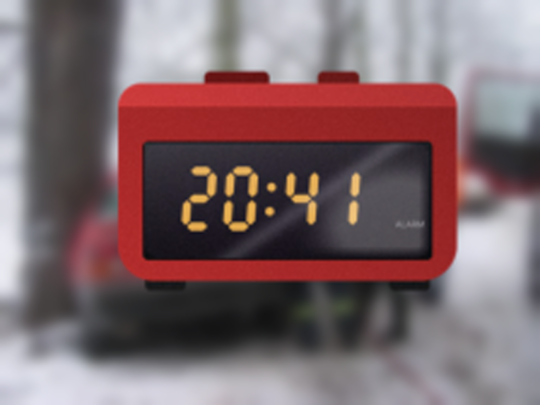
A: **20:41**
